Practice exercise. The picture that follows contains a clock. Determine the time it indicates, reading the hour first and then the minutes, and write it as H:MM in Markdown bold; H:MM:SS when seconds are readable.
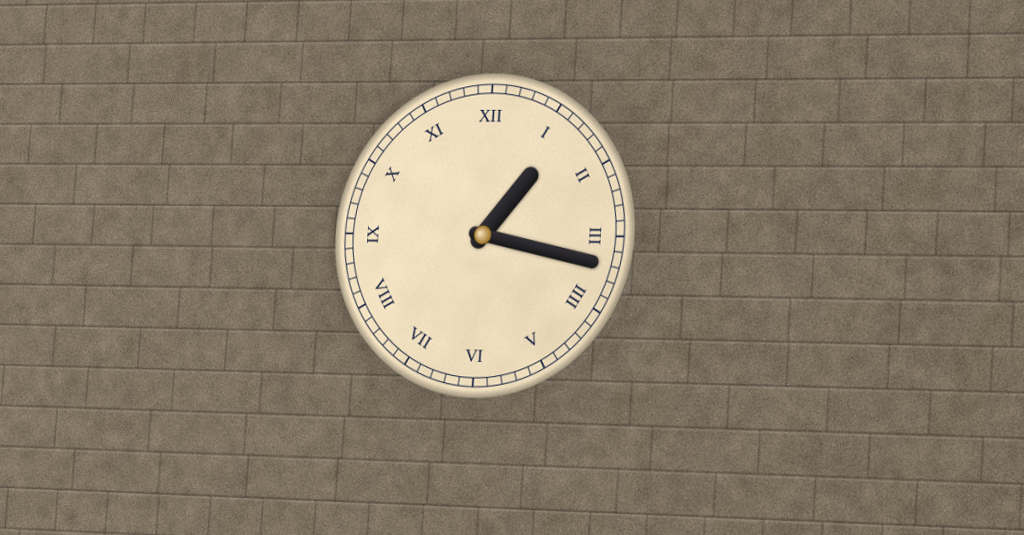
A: **1:17**
